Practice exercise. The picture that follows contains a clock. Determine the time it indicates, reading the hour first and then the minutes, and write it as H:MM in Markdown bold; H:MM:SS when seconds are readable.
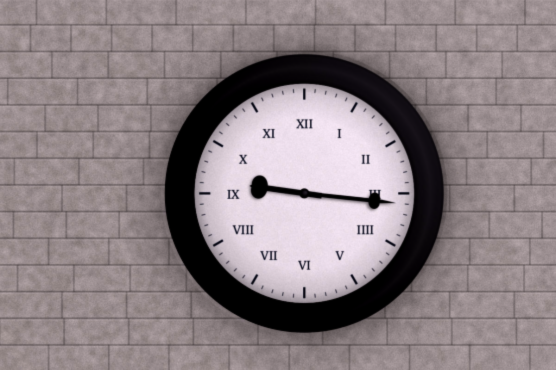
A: **9:16**
